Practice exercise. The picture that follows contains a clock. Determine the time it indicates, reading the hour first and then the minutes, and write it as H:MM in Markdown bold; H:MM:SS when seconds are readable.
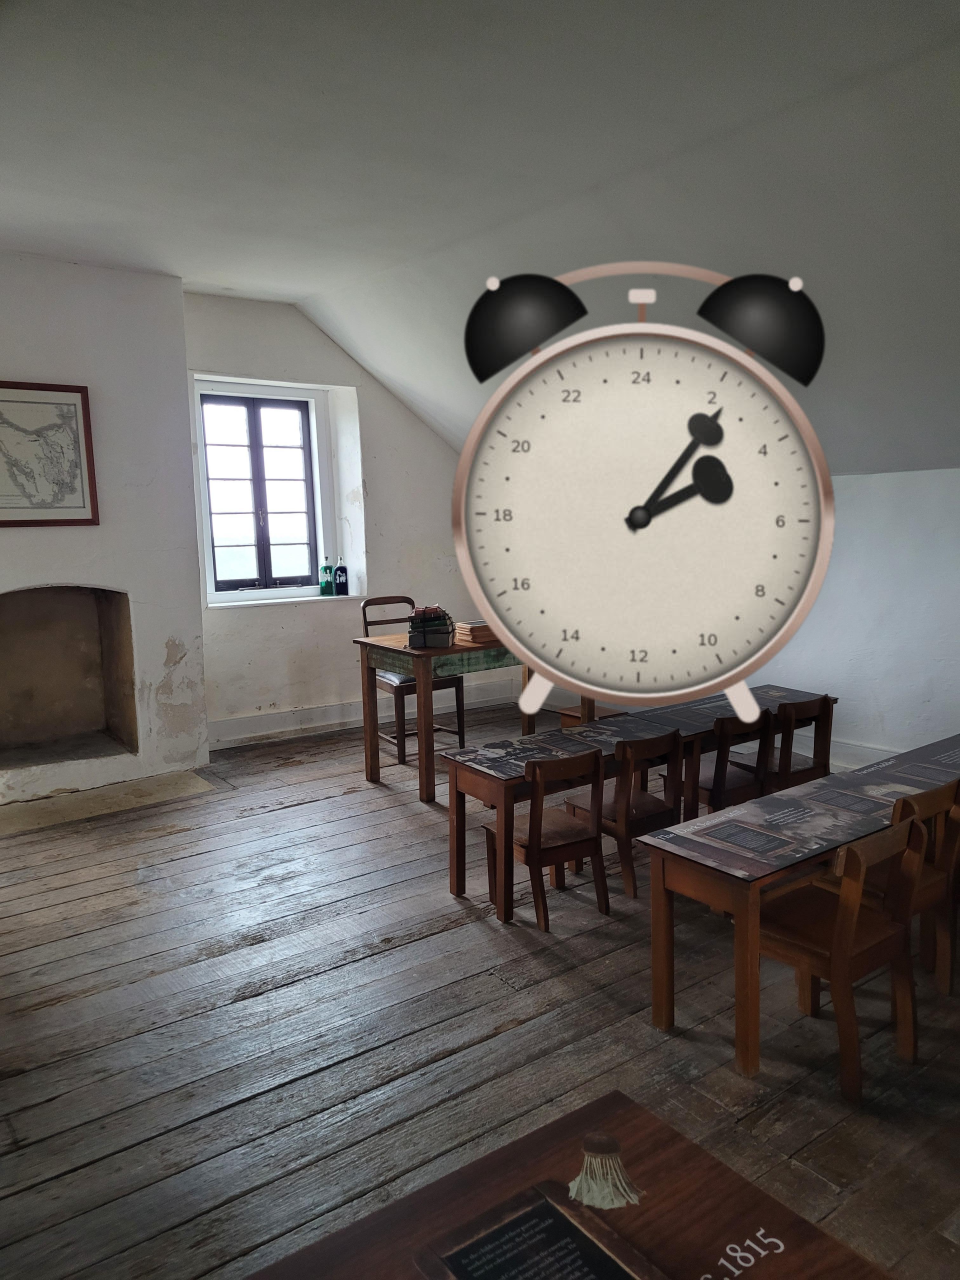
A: **4:06**
